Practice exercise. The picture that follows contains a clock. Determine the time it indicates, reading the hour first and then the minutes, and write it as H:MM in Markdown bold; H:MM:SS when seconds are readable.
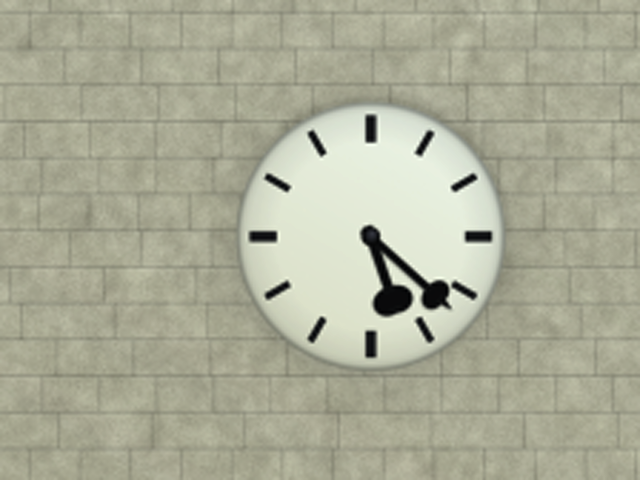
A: **5:22**
